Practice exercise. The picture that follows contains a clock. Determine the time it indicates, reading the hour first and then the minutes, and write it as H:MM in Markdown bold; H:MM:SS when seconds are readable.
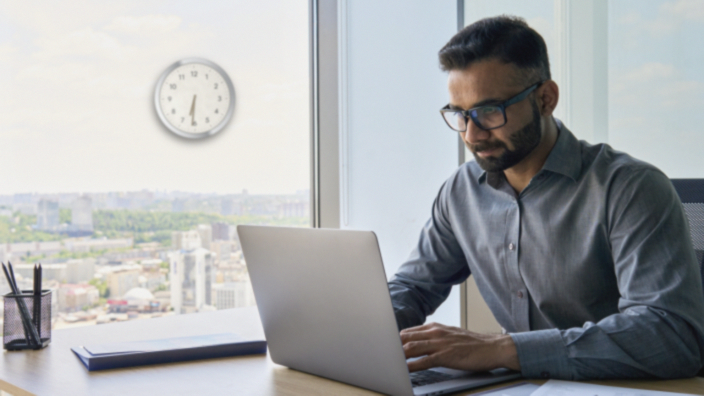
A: **6:31**
